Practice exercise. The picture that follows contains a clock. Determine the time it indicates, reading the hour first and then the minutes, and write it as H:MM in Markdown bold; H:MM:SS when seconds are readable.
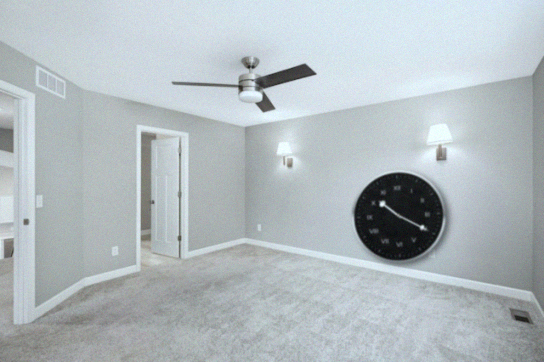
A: **10:20**
